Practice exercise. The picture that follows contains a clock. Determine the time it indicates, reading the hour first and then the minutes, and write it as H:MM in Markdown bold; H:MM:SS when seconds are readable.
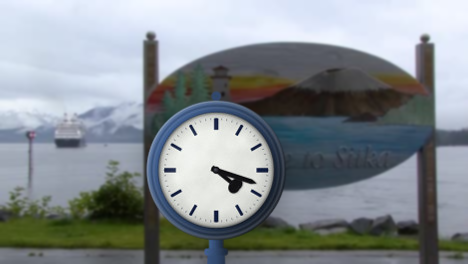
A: **4:18**
